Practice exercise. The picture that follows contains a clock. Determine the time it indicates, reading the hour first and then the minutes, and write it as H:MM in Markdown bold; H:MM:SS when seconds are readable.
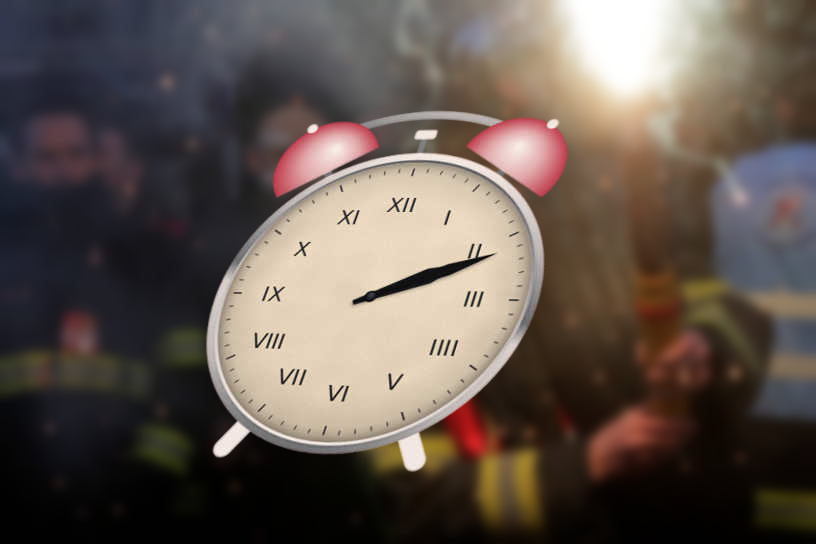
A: **2:11**
